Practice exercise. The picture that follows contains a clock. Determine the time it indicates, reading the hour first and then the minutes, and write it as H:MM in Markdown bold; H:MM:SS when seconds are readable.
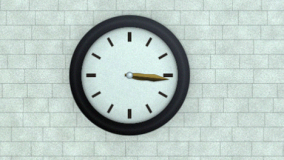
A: **3:16**
